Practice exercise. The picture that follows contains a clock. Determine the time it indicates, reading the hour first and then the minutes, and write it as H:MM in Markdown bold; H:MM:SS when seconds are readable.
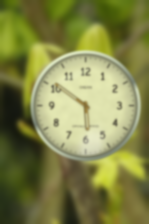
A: **5:51**
